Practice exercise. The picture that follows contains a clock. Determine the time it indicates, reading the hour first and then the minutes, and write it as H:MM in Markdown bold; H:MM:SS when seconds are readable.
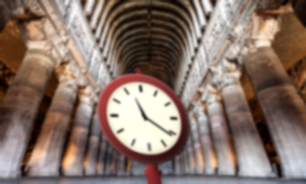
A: **11:21**
